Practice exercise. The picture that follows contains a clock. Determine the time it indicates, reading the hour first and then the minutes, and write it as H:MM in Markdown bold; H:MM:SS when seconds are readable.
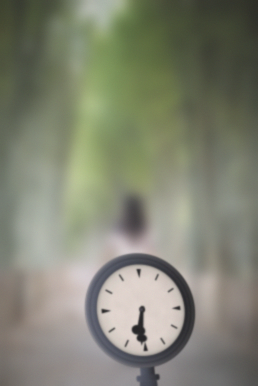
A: **6:31**
